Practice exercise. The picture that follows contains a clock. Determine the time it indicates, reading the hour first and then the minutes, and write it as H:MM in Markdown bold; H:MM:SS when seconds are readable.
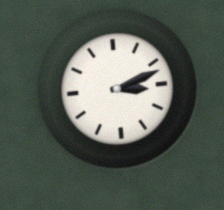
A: **3:12**
